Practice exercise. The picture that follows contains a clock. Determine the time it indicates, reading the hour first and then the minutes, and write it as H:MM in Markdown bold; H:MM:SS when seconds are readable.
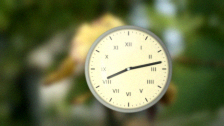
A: **8:13**
